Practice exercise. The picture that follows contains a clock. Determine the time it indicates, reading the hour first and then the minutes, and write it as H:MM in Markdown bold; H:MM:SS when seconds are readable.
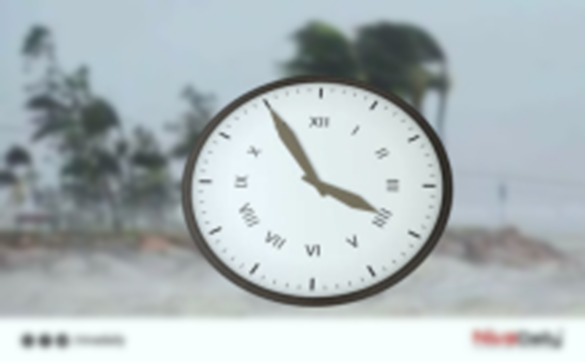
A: **3:55**
